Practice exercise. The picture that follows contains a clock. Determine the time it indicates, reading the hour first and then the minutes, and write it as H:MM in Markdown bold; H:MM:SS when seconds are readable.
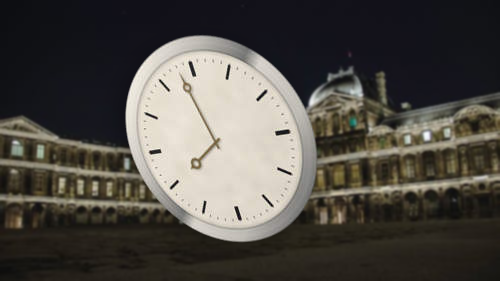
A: **7:58**
